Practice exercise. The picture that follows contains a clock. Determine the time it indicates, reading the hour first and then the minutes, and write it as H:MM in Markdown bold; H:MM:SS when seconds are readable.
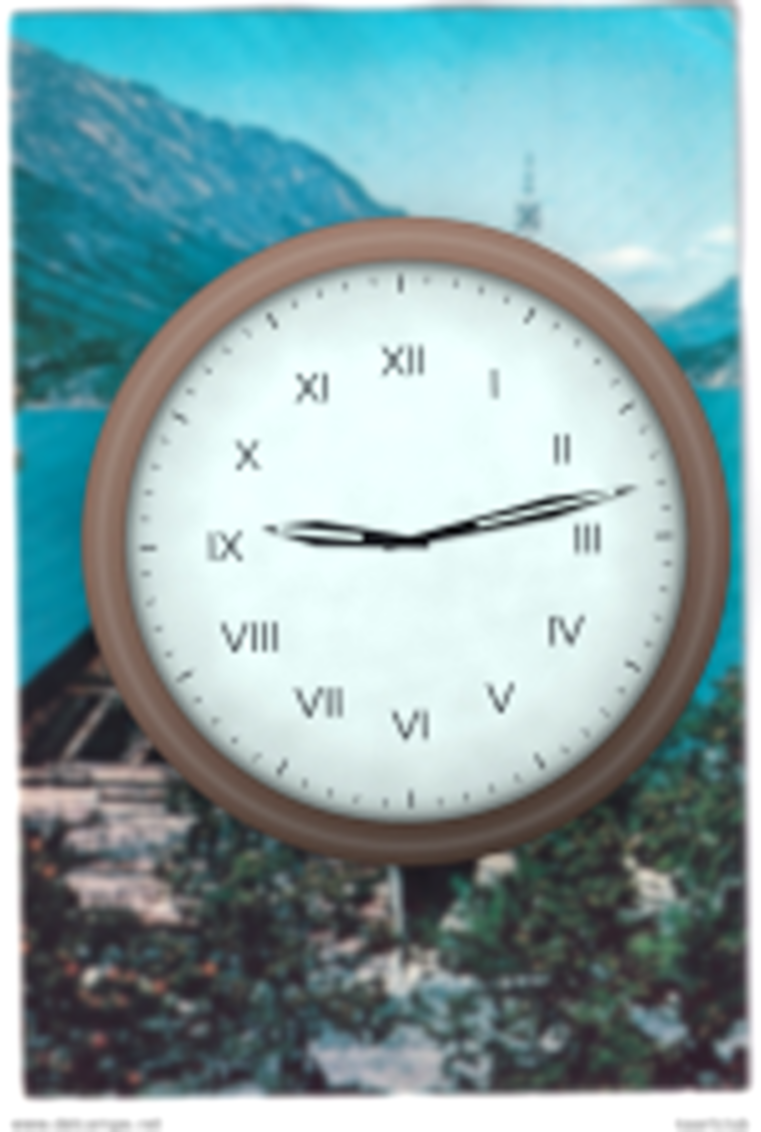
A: **9:13**
